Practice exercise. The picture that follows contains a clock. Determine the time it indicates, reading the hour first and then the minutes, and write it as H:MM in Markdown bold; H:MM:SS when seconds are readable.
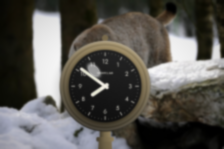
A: **7:51**
